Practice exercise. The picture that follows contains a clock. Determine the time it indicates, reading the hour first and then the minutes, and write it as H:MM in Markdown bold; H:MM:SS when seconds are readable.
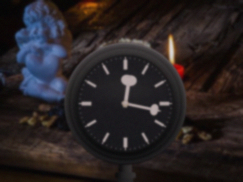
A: **12:17**
